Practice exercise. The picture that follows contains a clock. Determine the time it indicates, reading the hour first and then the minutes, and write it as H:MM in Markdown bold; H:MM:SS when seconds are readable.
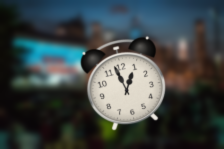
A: **12:58**
